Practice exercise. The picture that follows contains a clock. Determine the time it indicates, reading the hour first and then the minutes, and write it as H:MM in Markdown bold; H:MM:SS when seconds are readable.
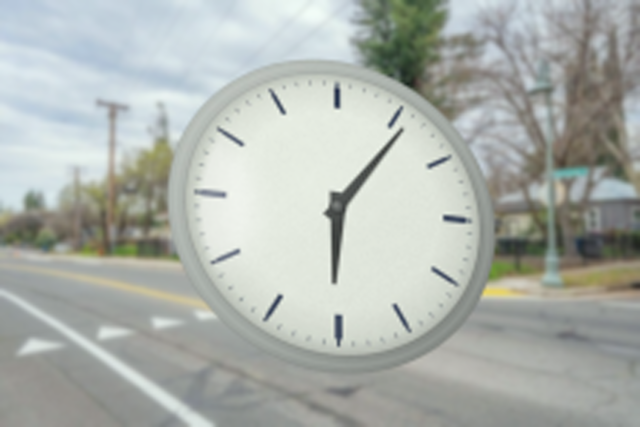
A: **6:06**
